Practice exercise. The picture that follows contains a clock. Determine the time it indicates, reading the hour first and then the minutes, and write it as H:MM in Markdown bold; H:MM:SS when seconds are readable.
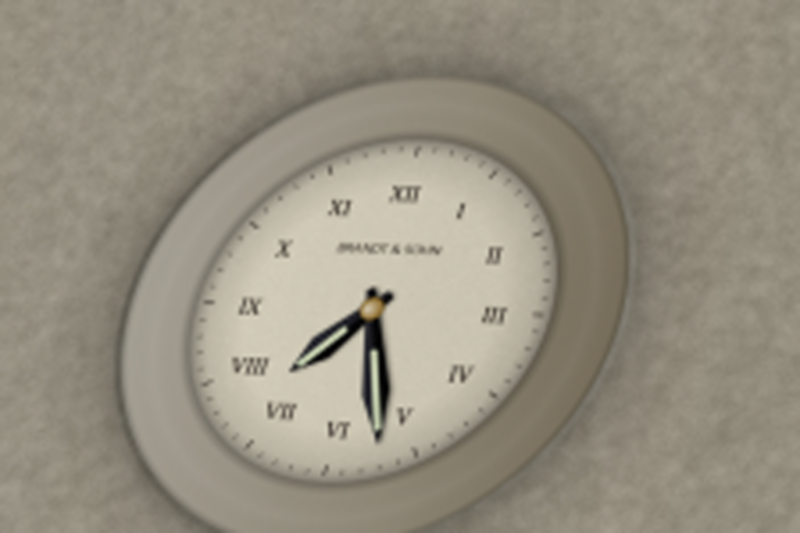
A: **7:27**
